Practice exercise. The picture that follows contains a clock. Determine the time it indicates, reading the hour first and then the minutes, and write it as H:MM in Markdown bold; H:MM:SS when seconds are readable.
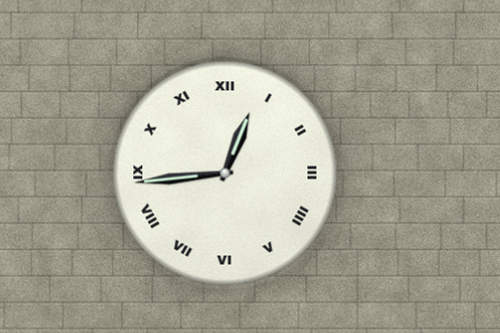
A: **12:44**
